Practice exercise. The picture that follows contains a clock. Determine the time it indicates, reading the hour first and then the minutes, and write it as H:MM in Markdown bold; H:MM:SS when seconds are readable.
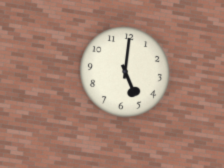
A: **5:00**
